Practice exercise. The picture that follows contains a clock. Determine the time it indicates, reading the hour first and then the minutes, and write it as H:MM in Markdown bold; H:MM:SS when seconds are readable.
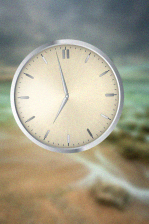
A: **6:58**
